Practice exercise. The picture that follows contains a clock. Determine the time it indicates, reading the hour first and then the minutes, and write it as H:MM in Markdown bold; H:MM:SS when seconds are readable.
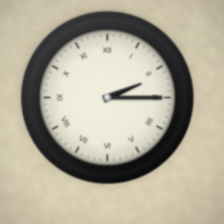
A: **2:15**
